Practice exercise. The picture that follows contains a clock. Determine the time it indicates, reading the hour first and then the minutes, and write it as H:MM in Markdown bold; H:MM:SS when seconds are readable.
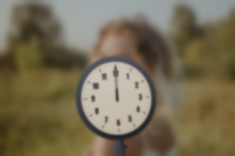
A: **12:00**
